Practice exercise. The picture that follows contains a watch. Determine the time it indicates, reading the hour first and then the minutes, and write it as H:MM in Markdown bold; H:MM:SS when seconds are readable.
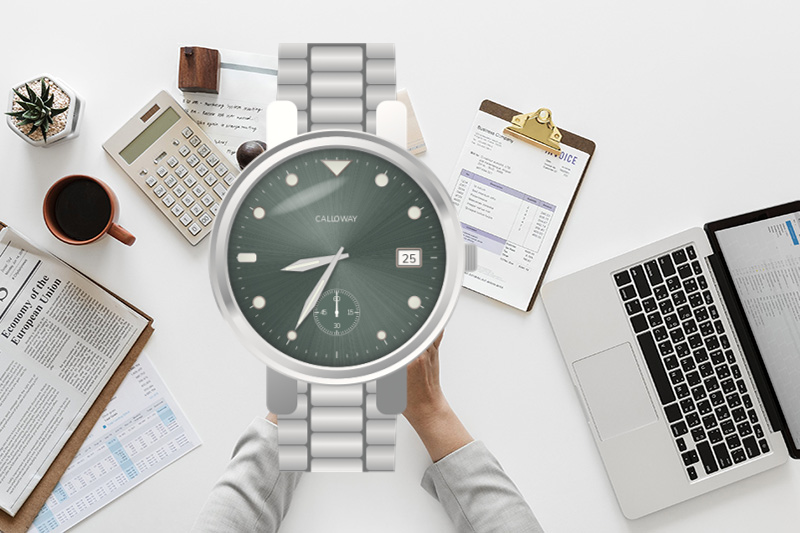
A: **8:35**
